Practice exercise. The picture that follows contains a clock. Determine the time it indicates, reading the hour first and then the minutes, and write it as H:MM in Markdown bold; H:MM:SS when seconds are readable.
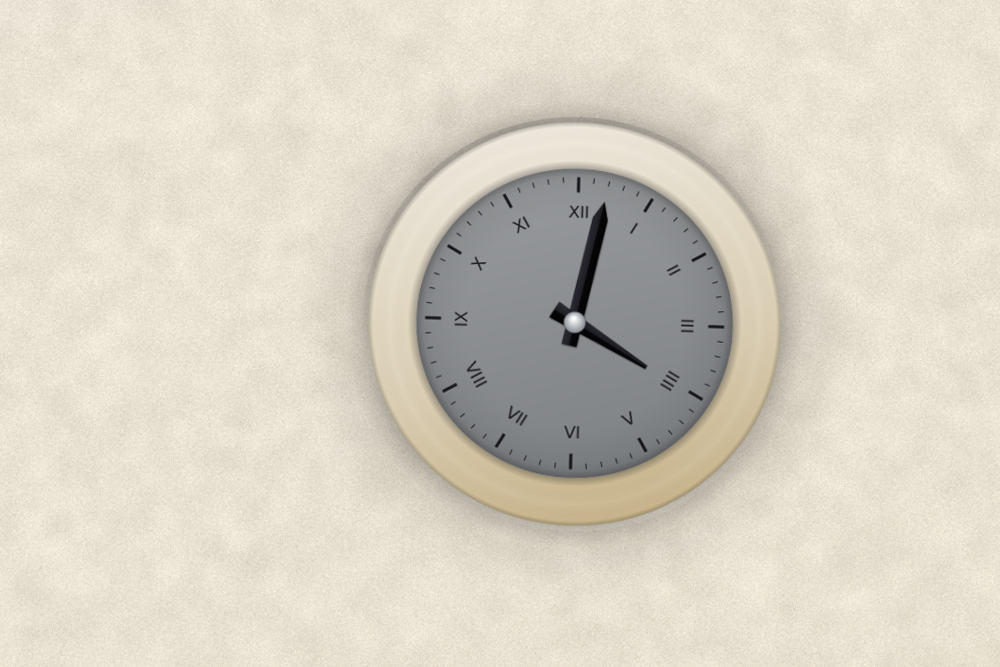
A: **4:02**
